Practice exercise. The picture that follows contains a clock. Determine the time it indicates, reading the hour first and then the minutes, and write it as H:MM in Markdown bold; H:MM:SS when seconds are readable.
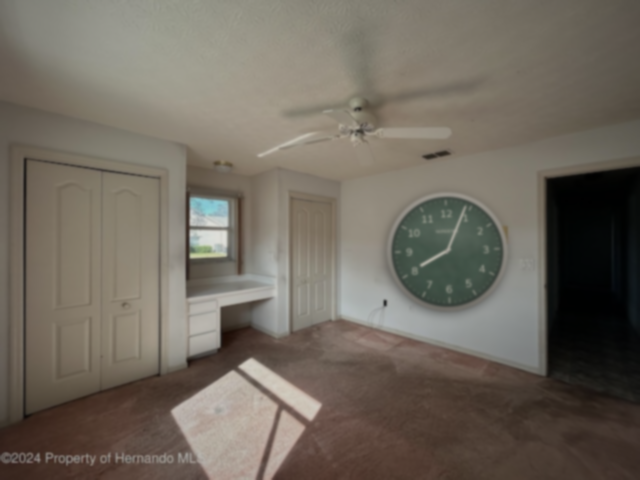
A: **8:04**
